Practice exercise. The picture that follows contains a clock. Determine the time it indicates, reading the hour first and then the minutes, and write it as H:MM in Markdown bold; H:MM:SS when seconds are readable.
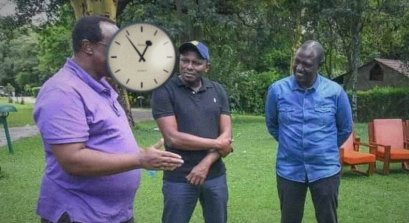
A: **12:54**
